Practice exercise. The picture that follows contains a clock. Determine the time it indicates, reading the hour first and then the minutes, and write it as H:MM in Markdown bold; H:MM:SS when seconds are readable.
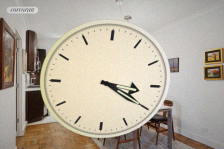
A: **3:20**
